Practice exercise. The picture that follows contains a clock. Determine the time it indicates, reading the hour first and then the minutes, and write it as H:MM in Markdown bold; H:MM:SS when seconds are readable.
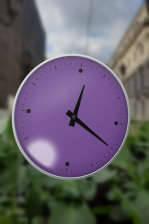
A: **12:20**
